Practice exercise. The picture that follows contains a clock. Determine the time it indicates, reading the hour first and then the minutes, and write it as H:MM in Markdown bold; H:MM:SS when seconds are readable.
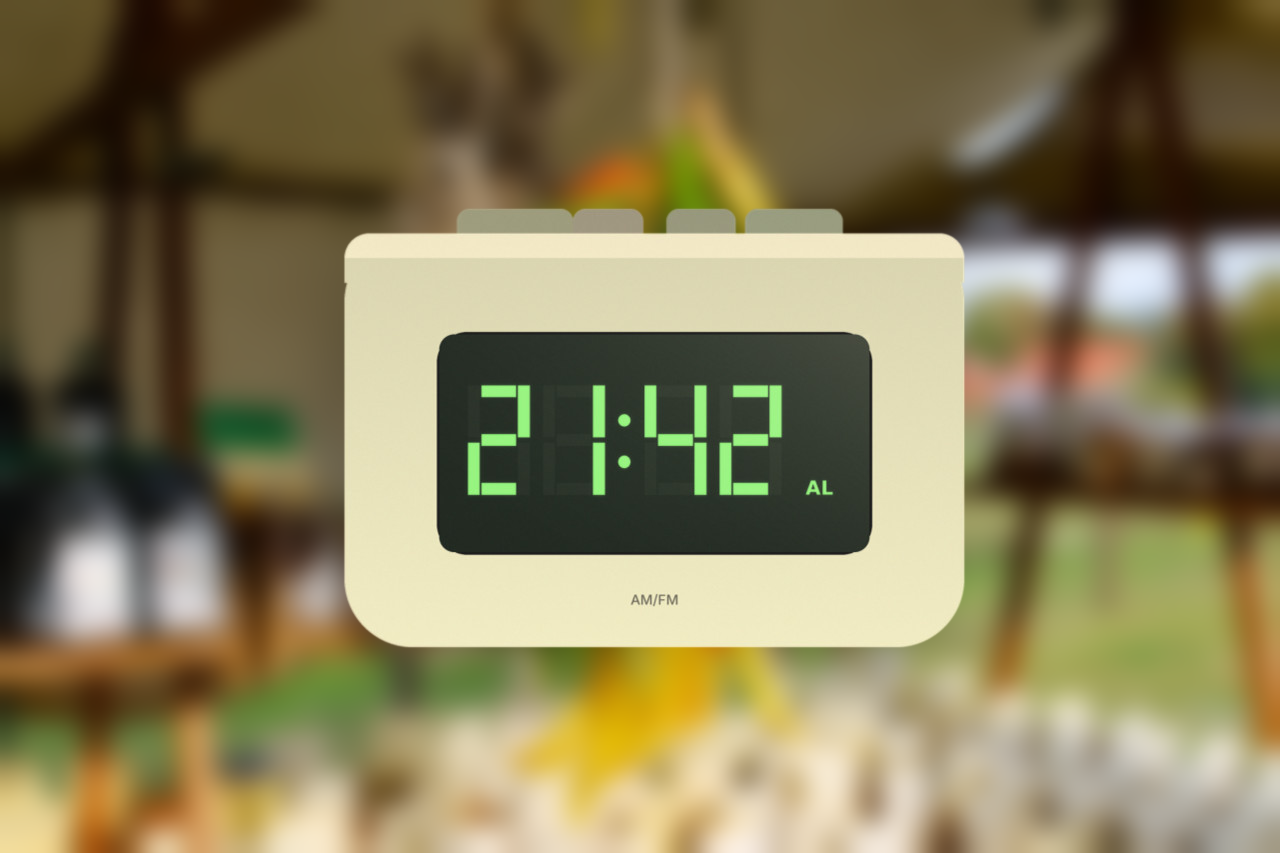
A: **21:42**
